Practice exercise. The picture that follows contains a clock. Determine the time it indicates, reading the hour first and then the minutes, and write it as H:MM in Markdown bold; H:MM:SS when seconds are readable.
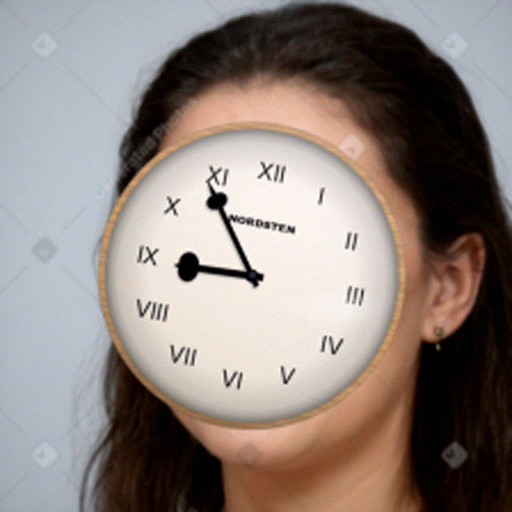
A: **8:54**
